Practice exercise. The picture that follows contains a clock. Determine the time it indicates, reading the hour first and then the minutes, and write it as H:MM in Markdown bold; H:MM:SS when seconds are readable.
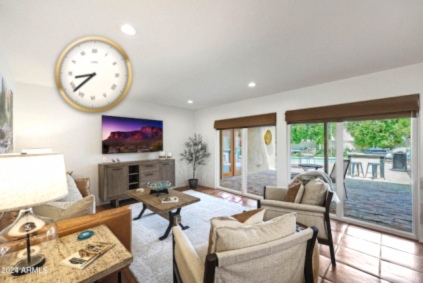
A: **8:38**
